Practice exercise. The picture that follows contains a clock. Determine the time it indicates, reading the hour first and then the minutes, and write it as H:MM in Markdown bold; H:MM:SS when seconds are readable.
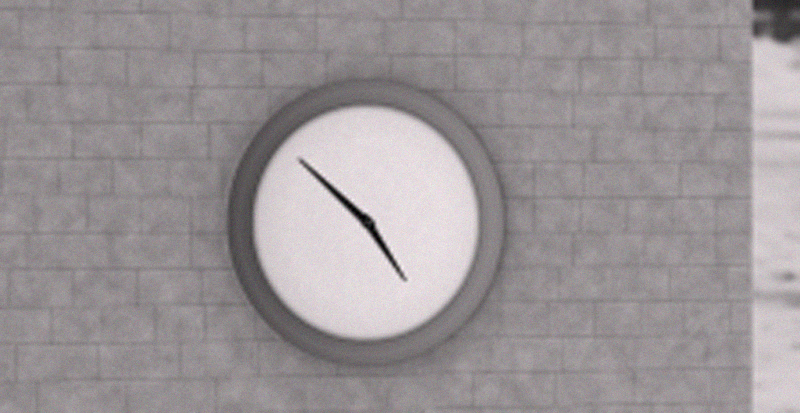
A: **4:52**
